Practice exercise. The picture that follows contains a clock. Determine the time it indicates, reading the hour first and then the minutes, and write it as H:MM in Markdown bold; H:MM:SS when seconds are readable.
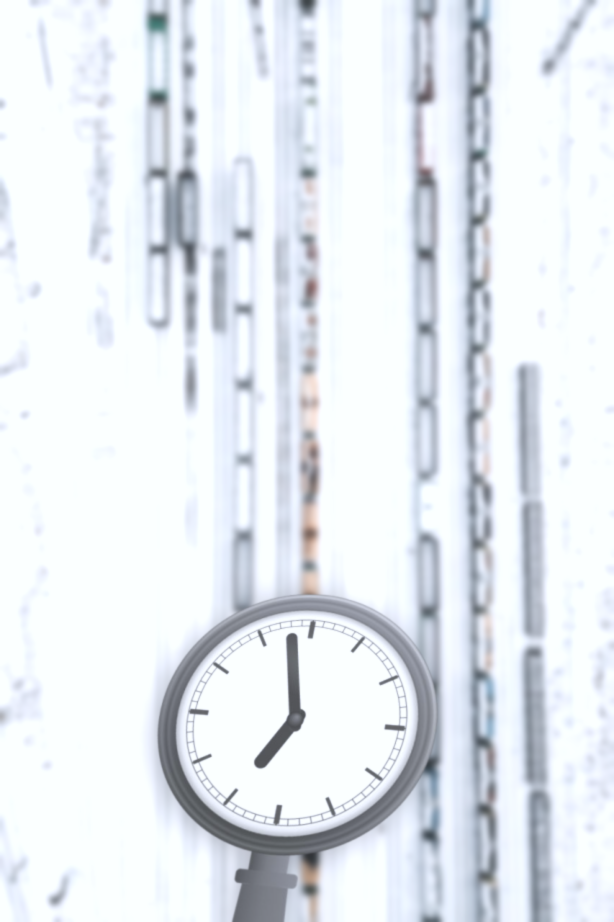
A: **6:58**
